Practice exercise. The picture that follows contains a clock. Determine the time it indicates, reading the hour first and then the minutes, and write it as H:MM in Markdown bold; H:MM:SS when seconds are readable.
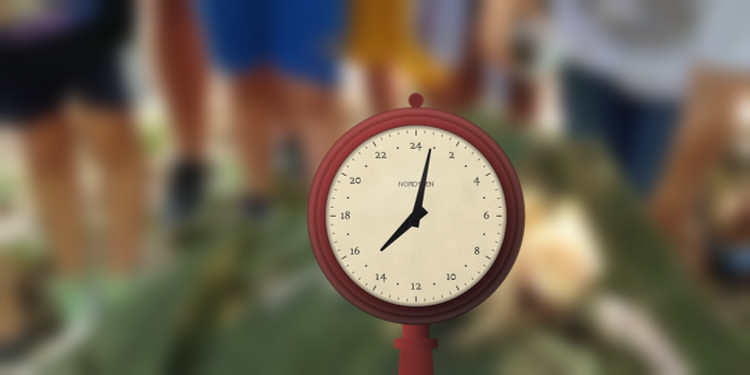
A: **15:02**
